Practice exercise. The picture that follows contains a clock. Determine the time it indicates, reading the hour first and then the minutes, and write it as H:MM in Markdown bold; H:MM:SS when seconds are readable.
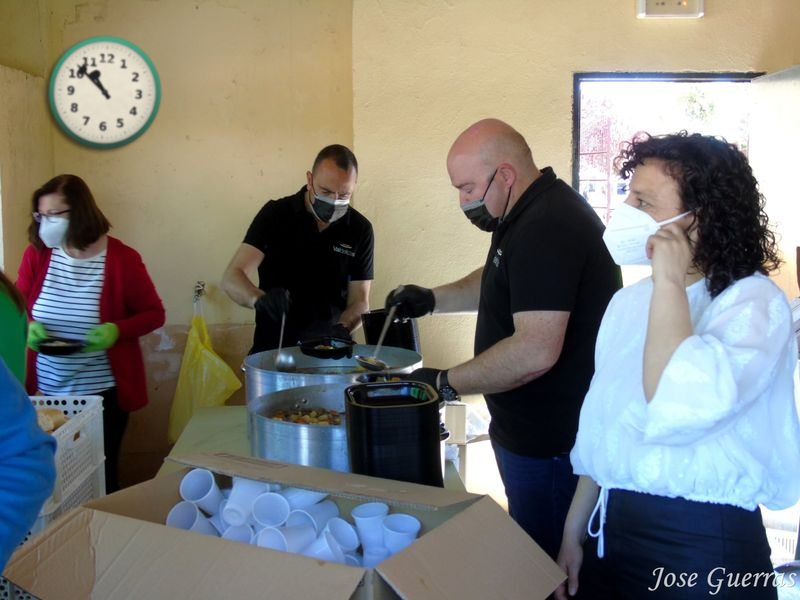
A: **10:52**
